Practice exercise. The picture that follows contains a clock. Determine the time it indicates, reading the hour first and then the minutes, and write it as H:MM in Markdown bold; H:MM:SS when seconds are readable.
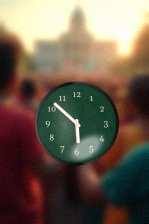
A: **5:52**
